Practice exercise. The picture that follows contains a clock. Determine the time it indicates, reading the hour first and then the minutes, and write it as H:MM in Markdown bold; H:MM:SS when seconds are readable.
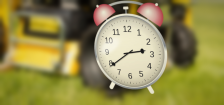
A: **2:39**
